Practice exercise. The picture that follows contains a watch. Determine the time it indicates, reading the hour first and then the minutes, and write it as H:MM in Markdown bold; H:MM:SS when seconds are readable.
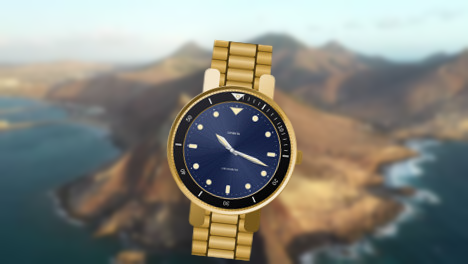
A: **10:18**
